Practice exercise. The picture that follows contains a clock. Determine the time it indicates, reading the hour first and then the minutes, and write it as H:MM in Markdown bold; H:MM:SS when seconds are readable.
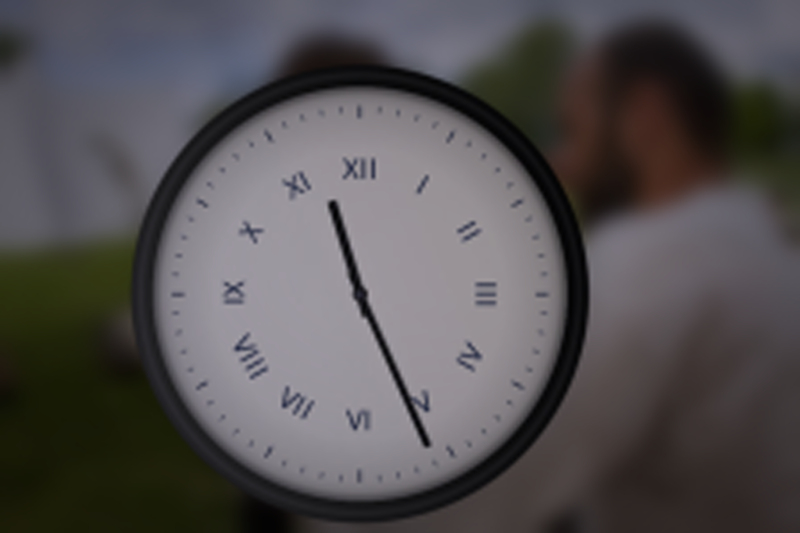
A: **11:26**
